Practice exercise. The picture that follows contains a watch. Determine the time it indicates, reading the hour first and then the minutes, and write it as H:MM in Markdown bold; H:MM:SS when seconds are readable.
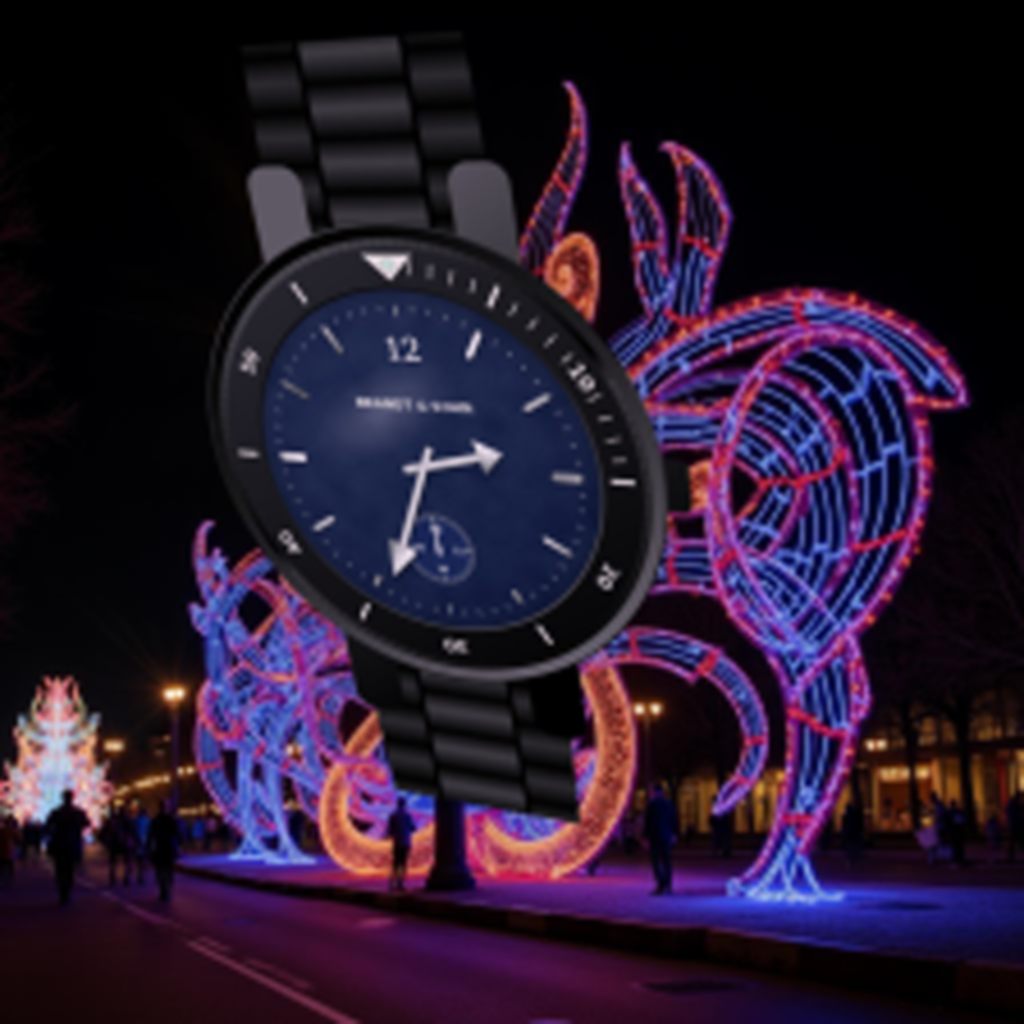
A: **2:34**
